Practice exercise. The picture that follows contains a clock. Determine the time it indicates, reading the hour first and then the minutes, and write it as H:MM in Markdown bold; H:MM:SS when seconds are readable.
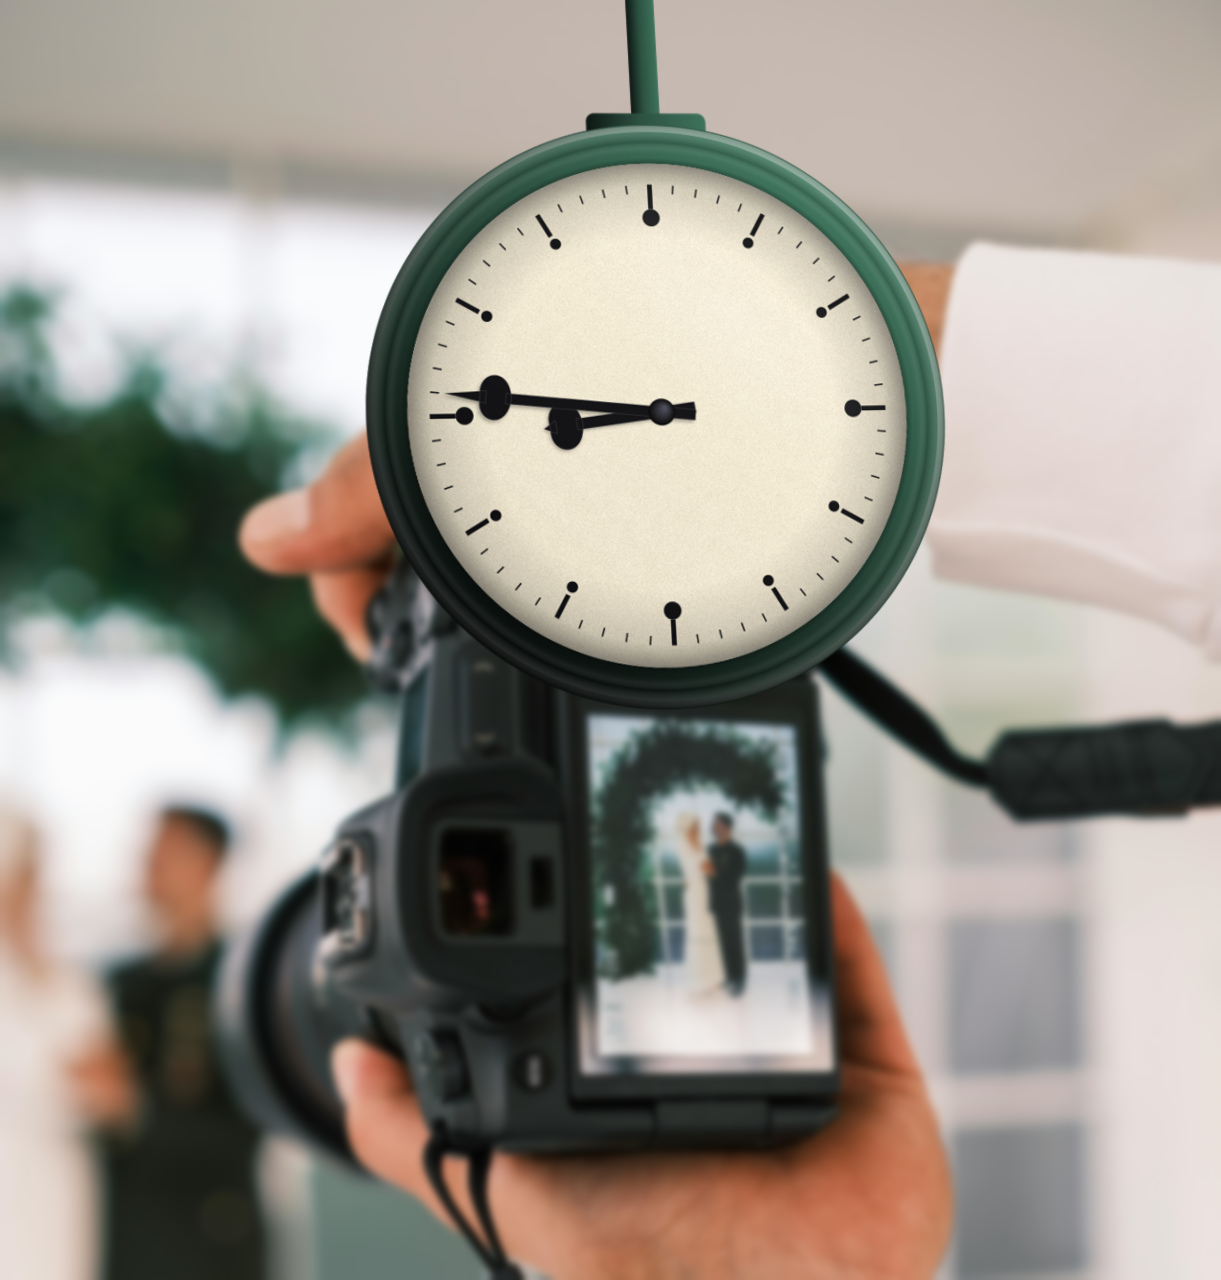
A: **8:46**
